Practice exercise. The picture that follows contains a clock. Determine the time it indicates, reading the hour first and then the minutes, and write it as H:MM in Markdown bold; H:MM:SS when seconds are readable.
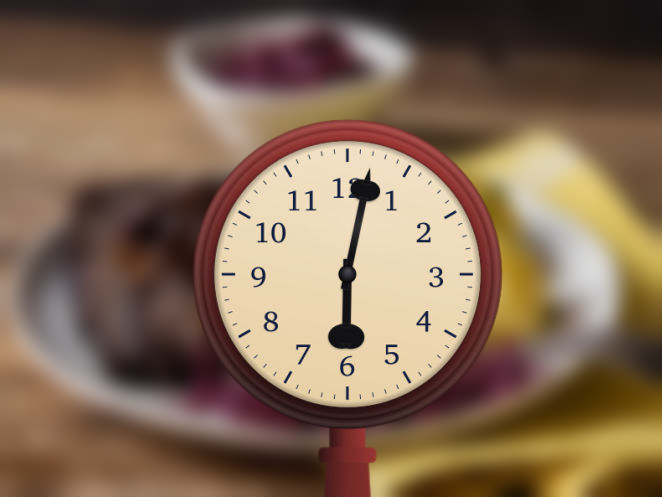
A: **6:02**
